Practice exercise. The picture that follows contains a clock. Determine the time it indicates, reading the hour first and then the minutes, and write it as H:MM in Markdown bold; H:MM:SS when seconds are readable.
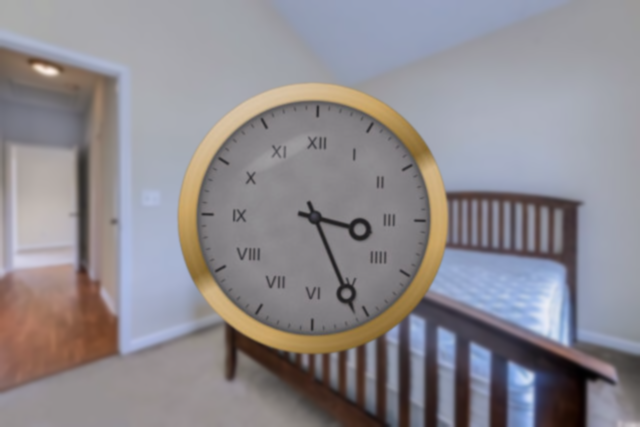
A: **3:26**
